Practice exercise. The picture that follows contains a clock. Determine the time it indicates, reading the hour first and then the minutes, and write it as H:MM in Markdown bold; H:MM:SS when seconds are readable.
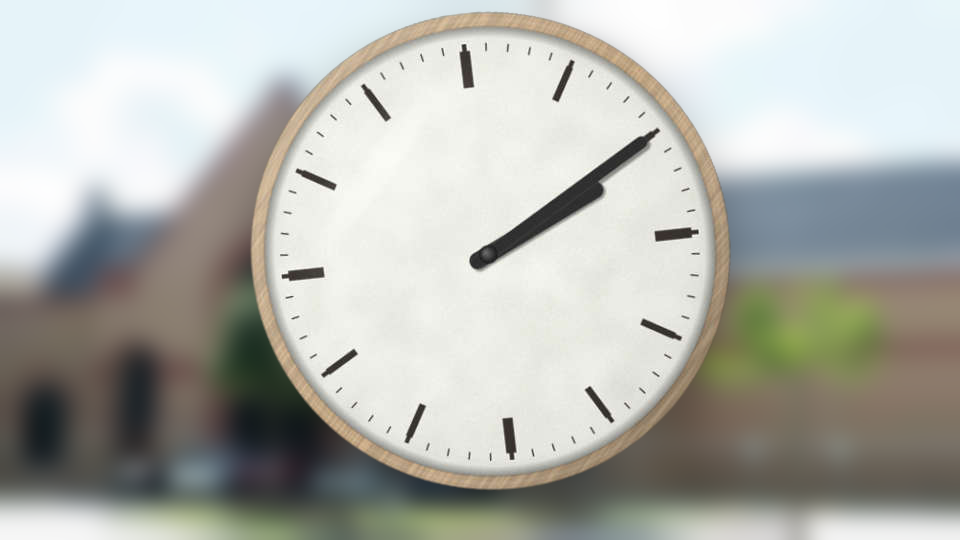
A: **2:10**
